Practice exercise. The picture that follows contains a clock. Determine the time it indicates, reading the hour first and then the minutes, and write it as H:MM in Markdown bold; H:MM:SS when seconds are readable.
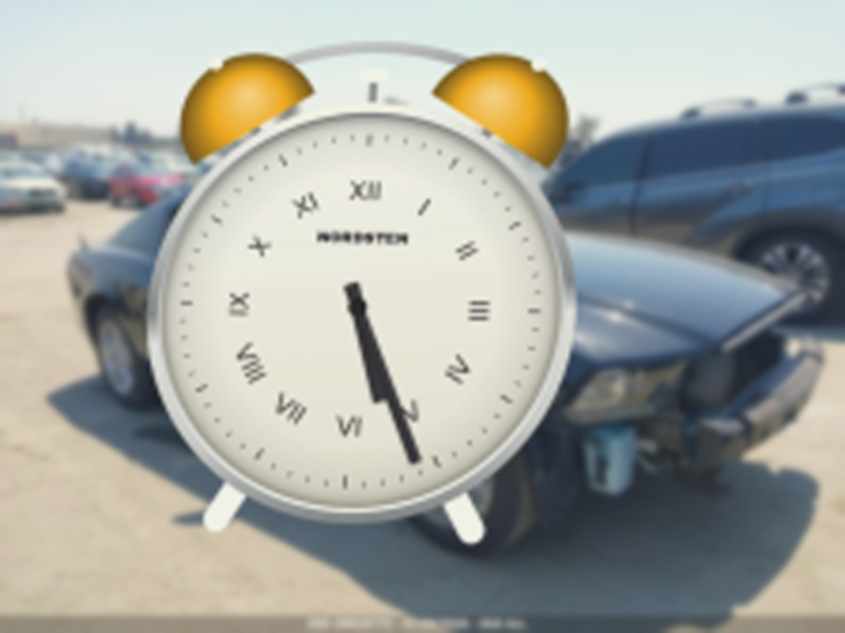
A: **5:26**
